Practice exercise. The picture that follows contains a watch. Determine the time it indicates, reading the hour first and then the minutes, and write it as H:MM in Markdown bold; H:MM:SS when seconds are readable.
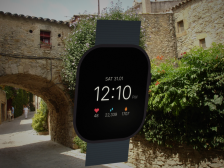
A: **12:10**
